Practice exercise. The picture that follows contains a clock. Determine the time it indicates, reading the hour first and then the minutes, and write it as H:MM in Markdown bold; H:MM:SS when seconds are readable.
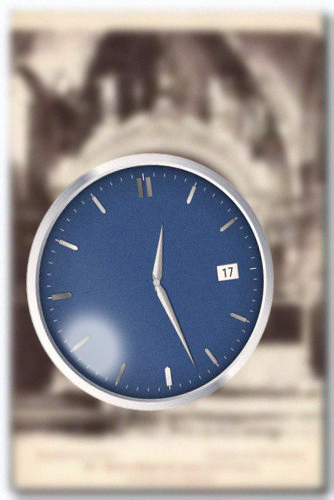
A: **12:27**
